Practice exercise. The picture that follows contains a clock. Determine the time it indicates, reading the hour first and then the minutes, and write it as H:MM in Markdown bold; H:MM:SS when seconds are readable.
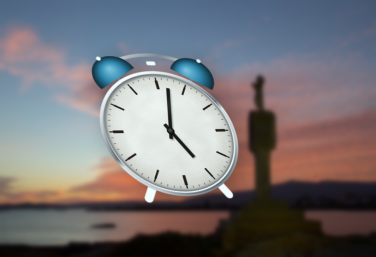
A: **5:02**
